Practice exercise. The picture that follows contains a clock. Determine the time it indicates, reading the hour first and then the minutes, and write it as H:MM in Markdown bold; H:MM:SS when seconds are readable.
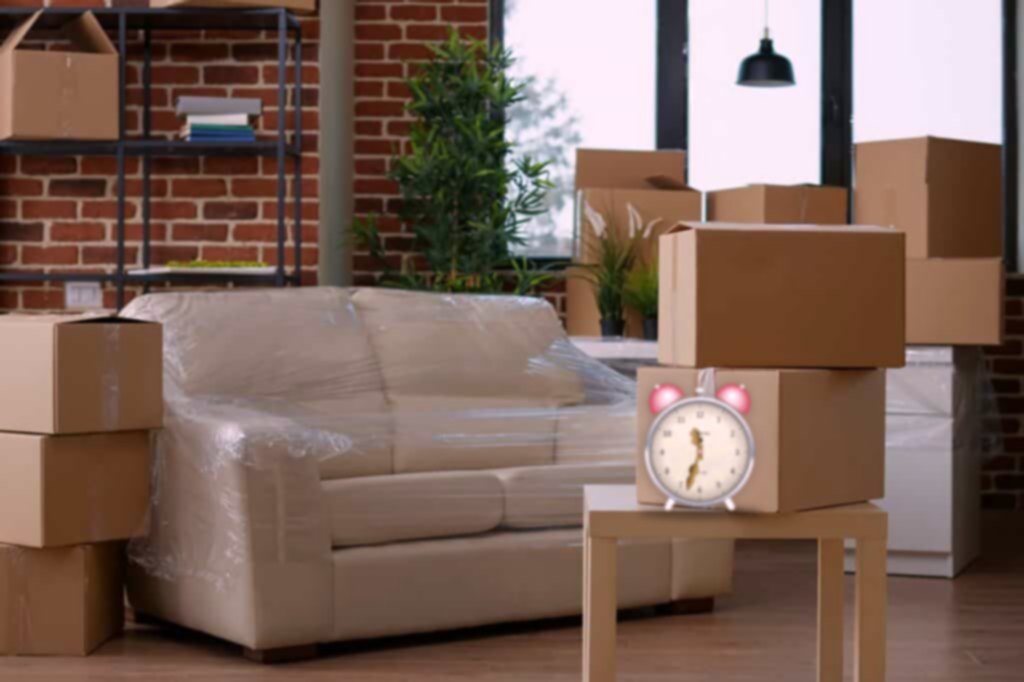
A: **11:33**
